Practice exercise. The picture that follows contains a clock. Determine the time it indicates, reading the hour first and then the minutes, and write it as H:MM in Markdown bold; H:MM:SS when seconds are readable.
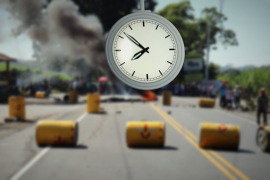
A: **7:52**
